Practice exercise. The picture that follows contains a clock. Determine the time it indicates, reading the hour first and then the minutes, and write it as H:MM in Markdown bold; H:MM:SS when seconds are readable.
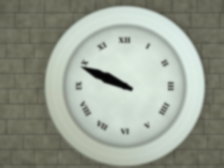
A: **9:49**
